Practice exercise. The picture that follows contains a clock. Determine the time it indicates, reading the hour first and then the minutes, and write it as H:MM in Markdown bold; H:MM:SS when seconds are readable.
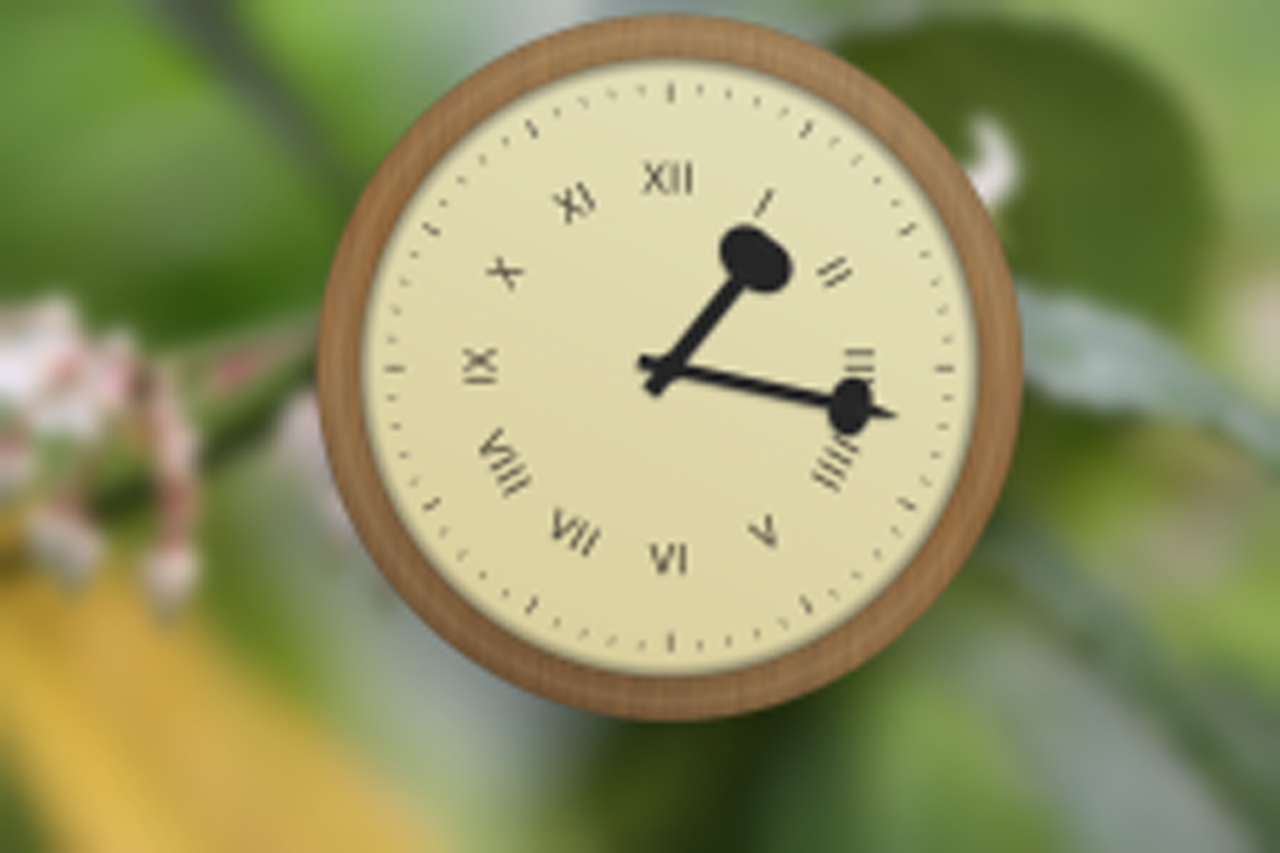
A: **1:17**
